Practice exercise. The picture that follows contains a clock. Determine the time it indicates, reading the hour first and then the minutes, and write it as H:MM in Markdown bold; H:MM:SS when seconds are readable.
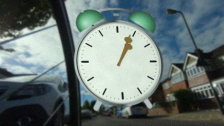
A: **1:04**
